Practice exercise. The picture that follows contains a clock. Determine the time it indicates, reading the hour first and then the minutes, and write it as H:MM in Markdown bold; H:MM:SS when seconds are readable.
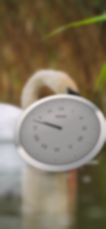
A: **9:48**
